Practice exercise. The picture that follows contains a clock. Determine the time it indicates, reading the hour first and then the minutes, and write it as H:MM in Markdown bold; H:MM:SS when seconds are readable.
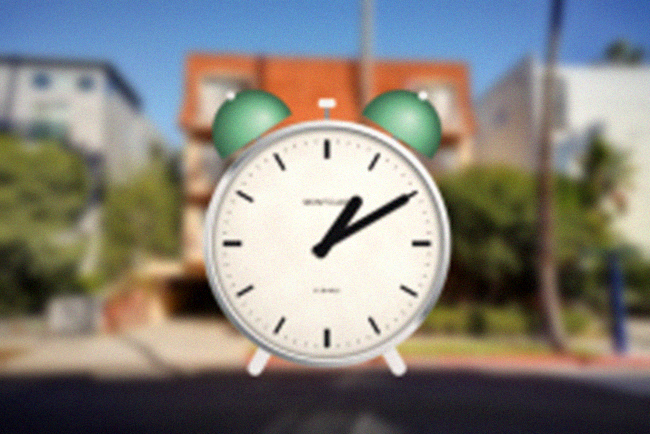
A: **1:10**
